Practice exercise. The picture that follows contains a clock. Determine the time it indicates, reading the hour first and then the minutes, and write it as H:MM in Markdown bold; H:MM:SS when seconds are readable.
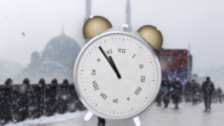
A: **10:53**
